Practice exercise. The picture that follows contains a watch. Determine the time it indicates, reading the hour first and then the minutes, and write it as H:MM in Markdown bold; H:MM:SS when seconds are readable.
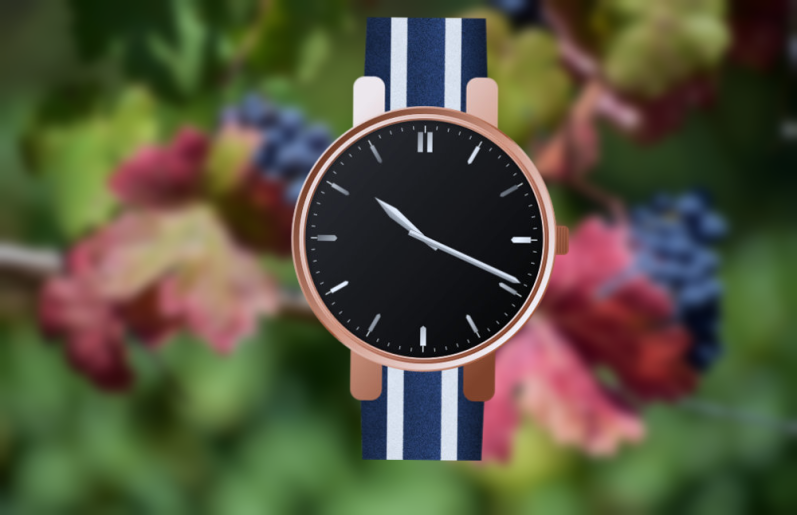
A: **10:19**
